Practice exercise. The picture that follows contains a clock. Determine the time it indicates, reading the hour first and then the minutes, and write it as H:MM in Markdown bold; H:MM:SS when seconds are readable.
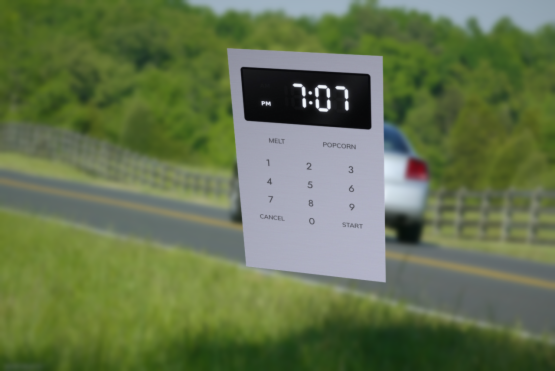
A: **7:07**
